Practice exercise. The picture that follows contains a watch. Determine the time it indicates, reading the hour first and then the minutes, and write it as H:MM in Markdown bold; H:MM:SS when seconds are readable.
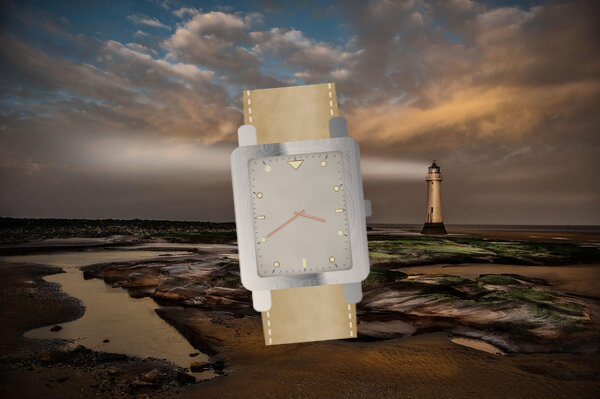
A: **3:40**
